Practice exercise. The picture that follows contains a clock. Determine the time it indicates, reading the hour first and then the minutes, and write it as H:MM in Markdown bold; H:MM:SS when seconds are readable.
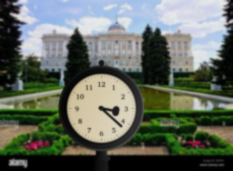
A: **3:22**
